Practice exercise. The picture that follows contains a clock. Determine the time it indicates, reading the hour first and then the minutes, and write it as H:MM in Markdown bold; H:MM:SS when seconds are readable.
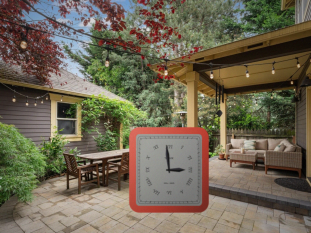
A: **2:59**
